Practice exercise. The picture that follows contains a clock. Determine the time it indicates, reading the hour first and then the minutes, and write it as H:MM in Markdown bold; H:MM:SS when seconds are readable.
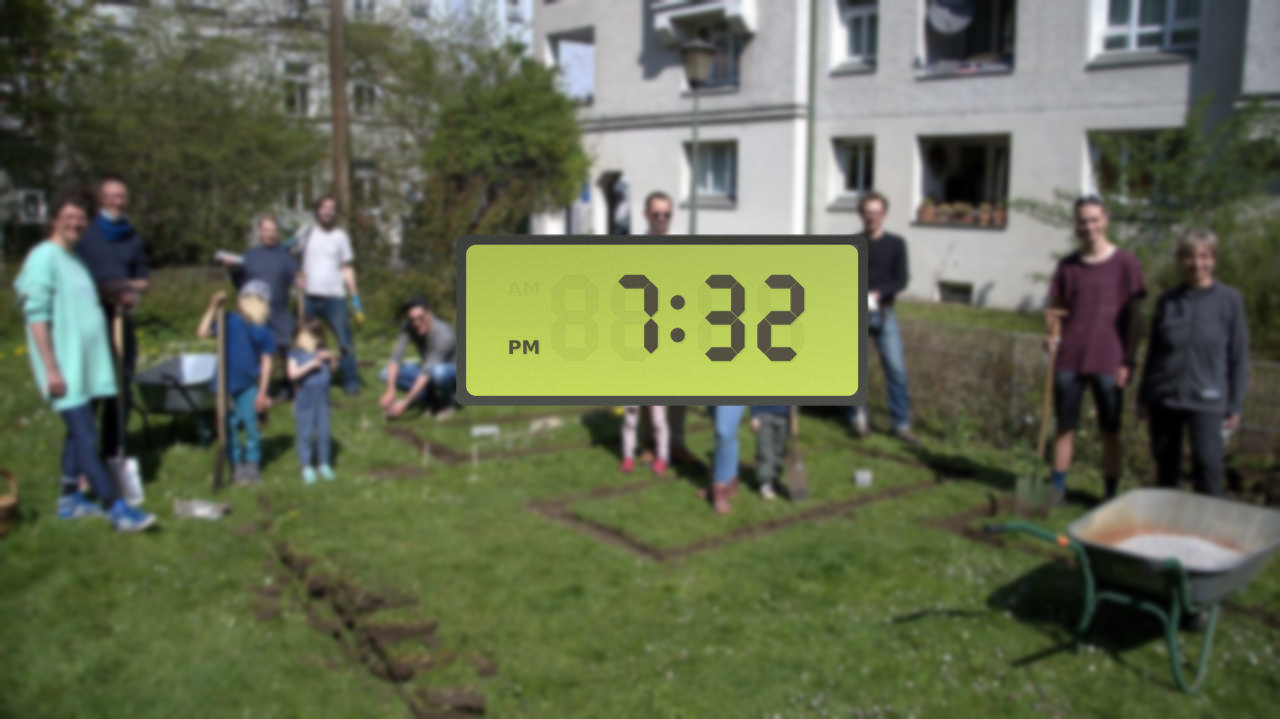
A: **7:32**
